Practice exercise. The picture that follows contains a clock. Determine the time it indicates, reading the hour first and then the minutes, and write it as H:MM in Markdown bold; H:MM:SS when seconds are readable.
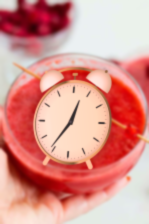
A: **12:36**
